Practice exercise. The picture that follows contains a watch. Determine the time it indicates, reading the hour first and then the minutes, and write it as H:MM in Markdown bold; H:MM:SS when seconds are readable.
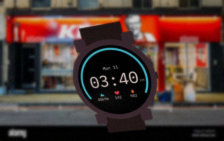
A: **3:40**
